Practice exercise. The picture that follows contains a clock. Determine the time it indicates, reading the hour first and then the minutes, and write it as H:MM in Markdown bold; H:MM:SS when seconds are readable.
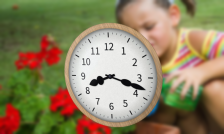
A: **8:18**
